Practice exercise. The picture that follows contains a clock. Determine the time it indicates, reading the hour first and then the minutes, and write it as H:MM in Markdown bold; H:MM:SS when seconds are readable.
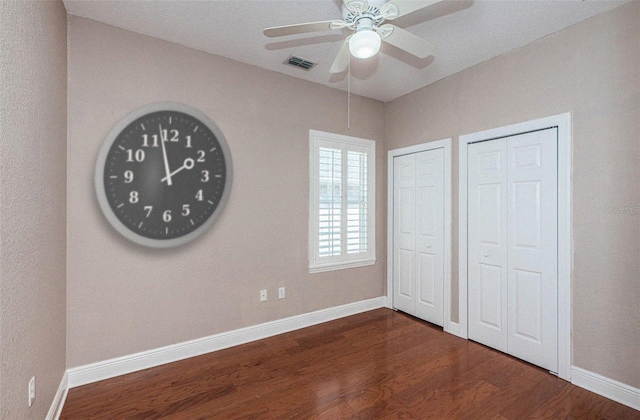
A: **1:58**
